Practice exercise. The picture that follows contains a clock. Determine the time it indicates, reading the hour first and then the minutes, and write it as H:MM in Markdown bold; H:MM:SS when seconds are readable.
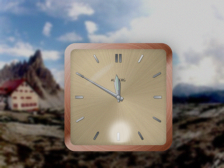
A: **11:50**
